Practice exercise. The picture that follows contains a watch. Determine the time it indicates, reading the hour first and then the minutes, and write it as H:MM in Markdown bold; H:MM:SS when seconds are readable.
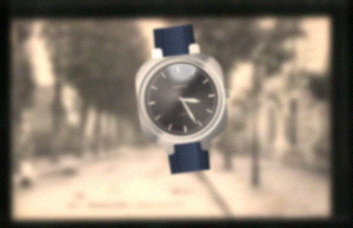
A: **3:26**
